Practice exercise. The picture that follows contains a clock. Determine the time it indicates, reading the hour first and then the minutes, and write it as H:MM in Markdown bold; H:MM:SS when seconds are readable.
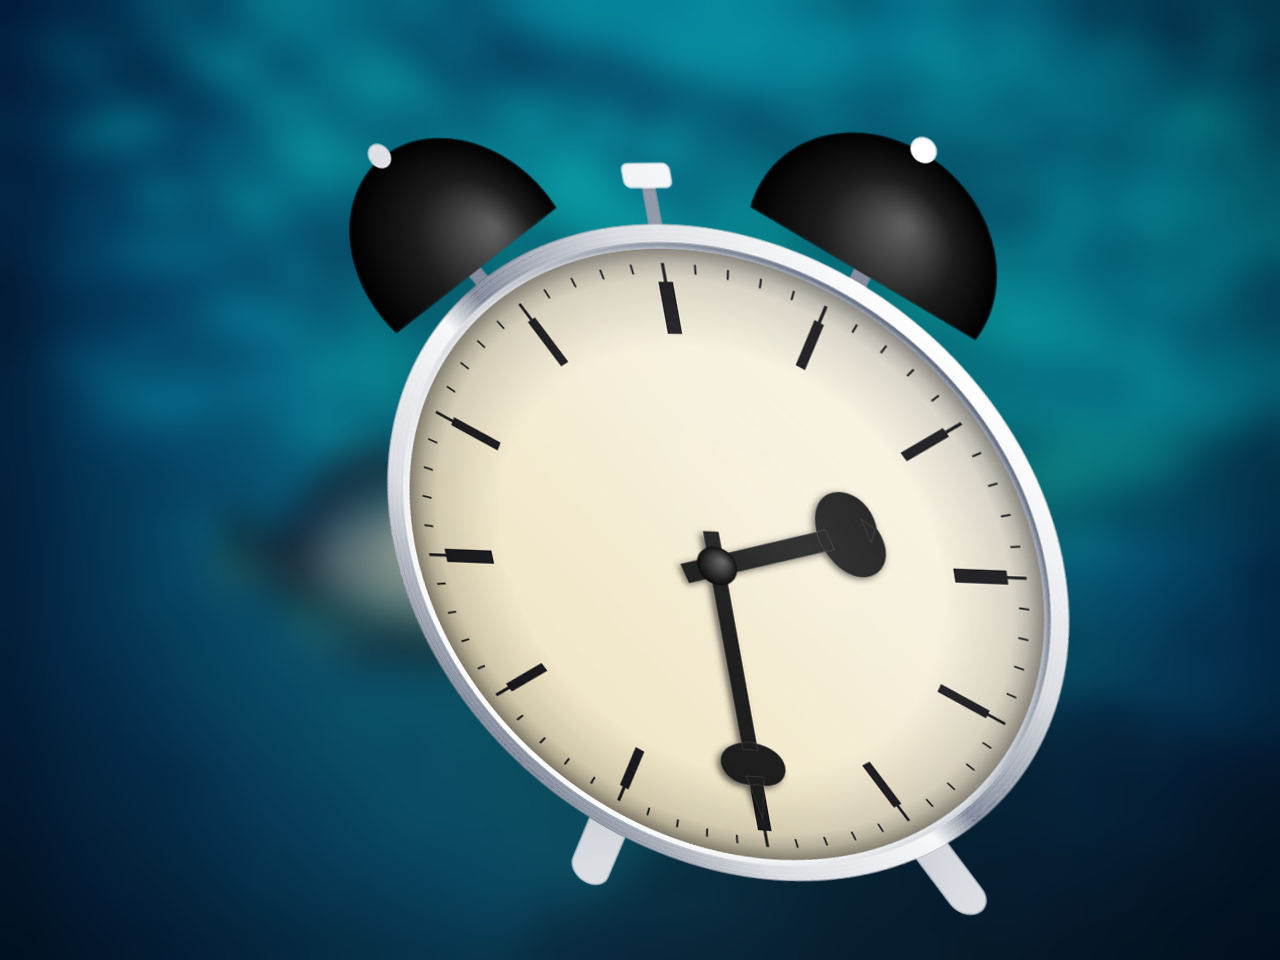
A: **2:30**
